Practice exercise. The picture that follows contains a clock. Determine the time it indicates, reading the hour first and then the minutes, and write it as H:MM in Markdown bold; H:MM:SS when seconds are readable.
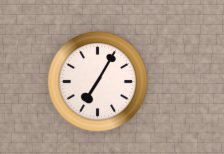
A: **7:05**
